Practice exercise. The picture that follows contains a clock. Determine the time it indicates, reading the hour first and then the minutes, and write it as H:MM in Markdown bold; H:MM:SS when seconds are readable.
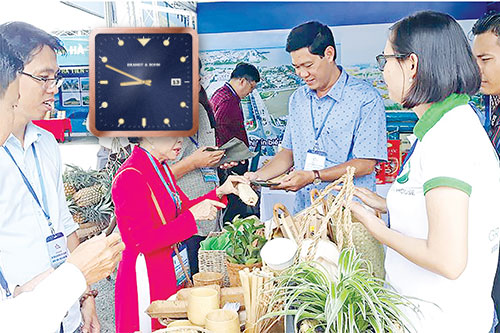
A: **8:49**
